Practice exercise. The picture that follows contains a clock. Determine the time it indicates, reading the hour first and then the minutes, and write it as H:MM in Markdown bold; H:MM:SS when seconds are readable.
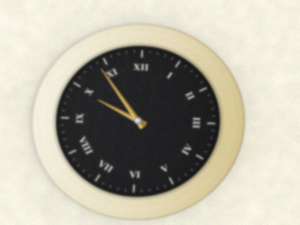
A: **9:54**
